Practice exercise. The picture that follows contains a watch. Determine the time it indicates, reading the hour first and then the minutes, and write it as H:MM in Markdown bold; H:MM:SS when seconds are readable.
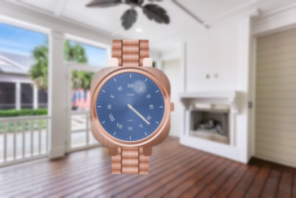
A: **4:22**
